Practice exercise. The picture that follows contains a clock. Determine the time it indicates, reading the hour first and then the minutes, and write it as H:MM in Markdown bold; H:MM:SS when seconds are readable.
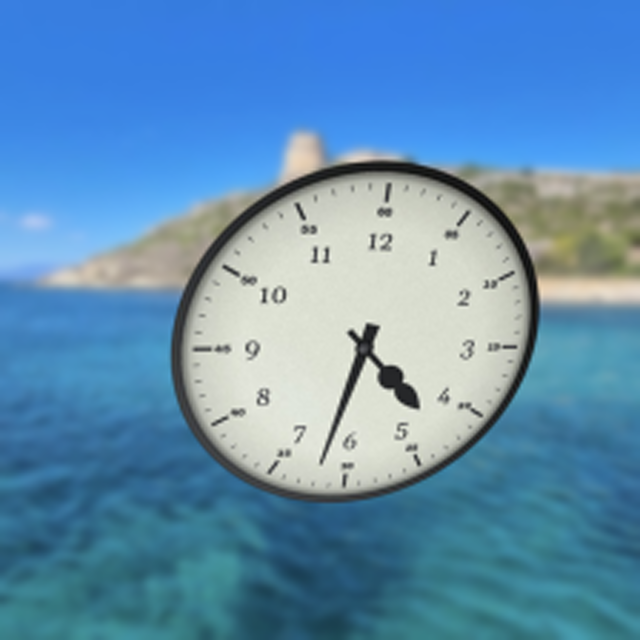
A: **4:32**
